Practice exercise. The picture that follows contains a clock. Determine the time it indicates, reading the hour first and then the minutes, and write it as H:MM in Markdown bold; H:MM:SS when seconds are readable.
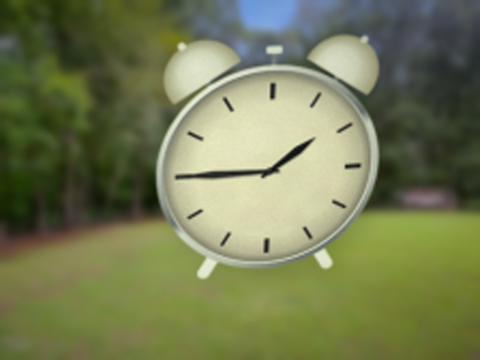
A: **1:45**
